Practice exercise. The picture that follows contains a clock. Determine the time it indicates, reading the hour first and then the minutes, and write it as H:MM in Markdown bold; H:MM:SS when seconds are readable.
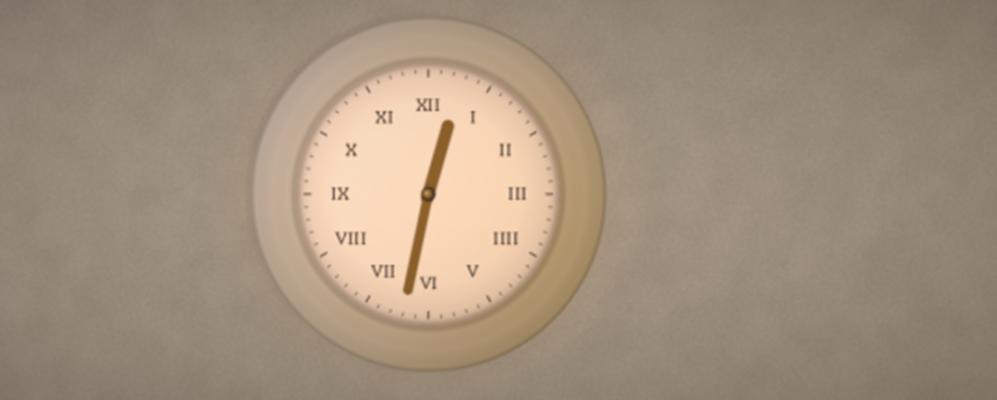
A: **12:32**
